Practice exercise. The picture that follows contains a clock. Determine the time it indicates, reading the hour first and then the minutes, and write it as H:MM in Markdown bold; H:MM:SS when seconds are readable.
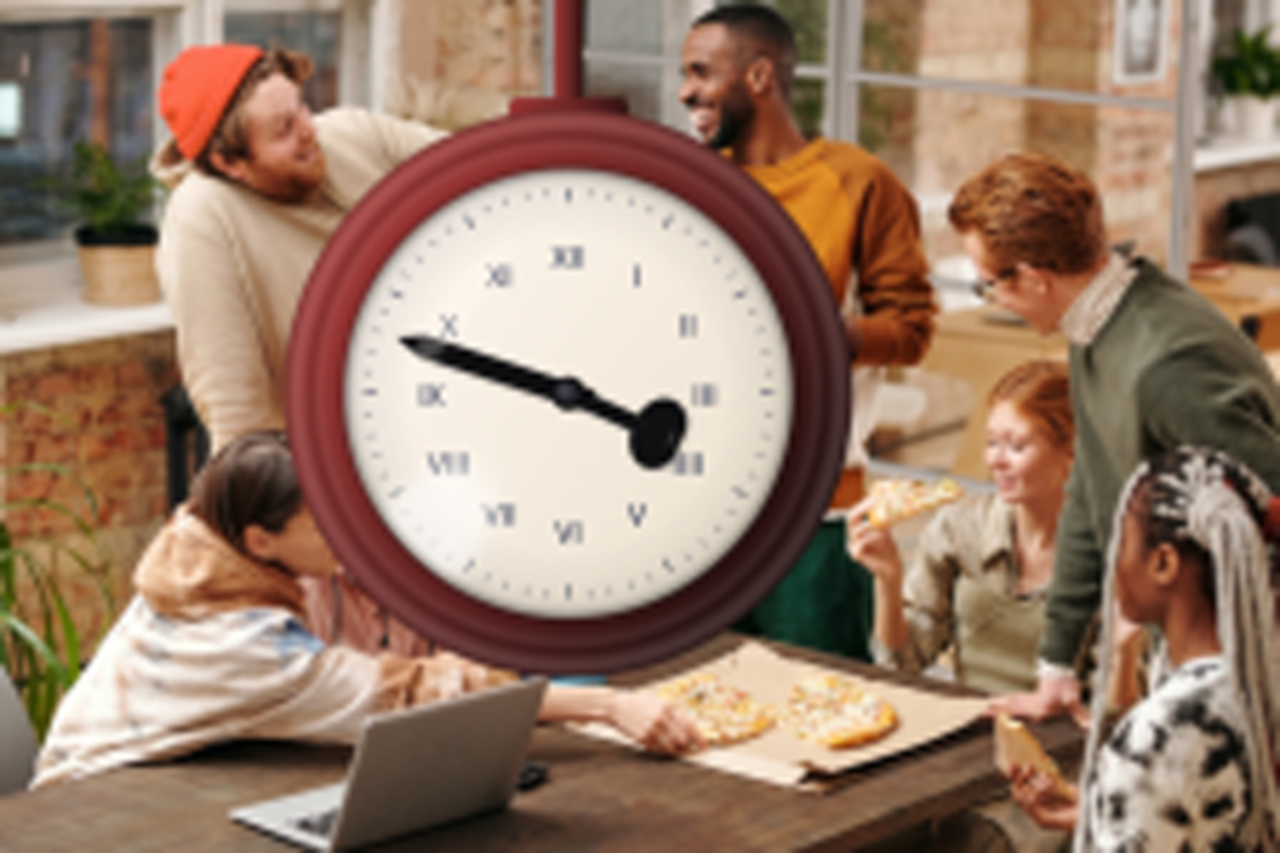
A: **3:48**
